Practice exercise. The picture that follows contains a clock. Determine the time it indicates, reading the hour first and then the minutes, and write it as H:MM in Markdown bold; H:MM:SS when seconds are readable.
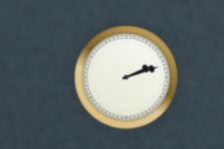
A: **2:12**
